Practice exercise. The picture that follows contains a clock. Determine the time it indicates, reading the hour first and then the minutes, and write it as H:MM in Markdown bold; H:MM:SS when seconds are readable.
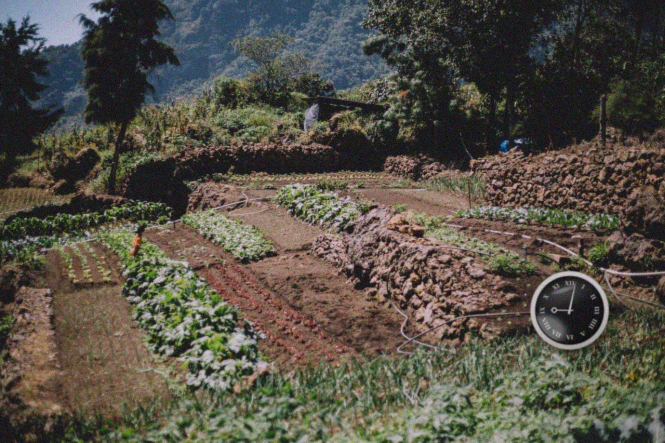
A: **9:02**
